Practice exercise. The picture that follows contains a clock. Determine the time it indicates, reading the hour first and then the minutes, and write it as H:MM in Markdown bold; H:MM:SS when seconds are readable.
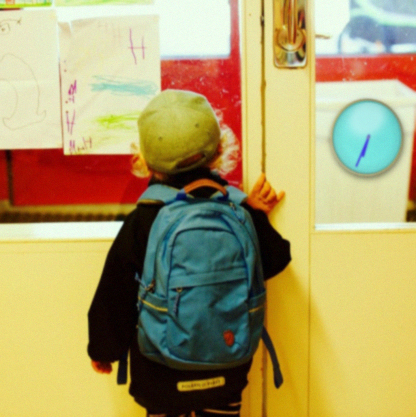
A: **6:34**
